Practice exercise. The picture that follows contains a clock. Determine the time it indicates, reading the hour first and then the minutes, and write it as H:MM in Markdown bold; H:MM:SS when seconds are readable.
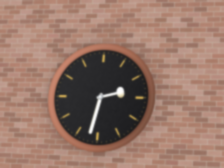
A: **2:32**
